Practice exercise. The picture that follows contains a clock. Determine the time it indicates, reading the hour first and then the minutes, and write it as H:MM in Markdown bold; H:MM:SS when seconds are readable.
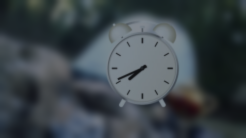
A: **7:41**
